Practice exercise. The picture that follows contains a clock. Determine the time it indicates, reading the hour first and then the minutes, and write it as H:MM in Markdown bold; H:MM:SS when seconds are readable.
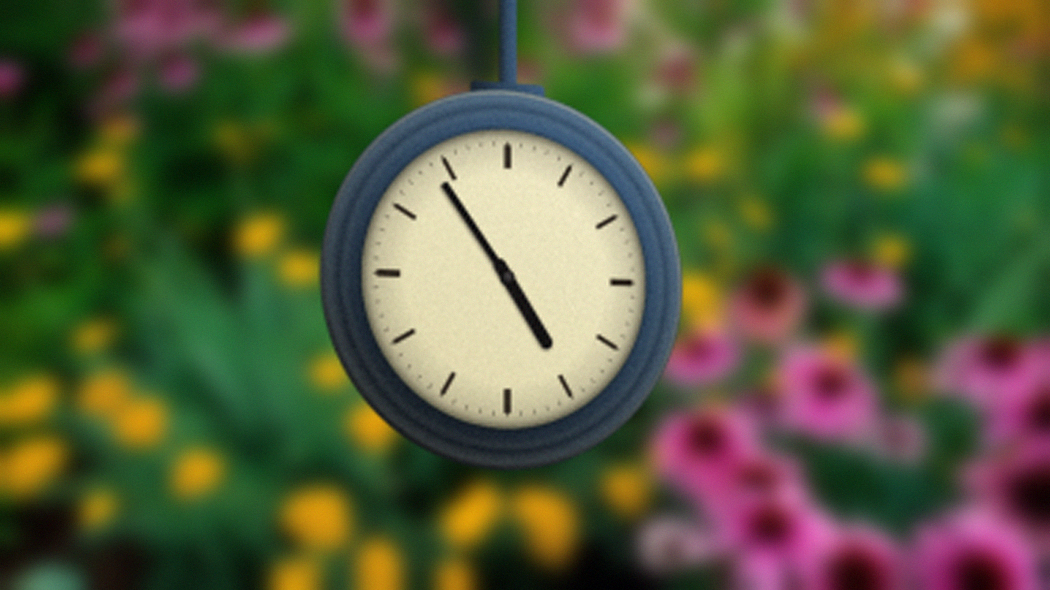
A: **4:54**
